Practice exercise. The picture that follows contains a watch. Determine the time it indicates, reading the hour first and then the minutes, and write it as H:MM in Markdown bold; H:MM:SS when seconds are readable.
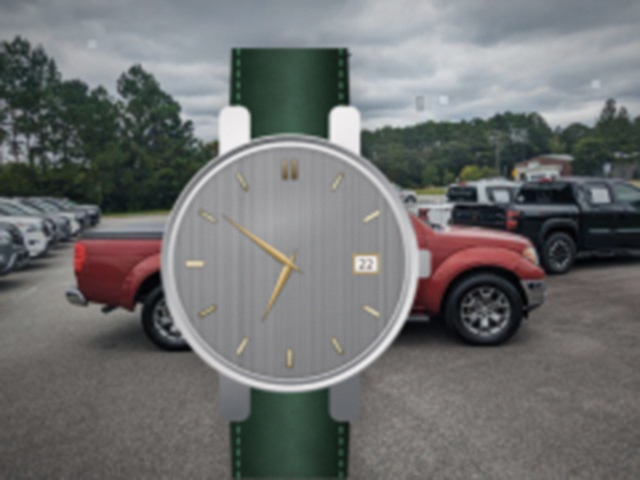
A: **6:51**
